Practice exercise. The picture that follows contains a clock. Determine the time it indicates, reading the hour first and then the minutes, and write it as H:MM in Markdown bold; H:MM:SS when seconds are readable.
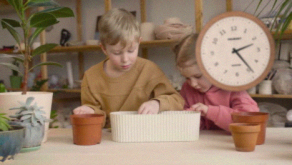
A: **2:24**
